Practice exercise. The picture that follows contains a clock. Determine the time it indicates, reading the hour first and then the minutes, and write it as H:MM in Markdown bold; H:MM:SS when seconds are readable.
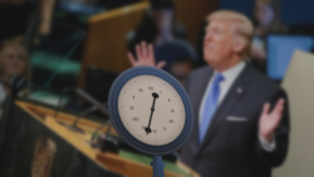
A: **12:33**
